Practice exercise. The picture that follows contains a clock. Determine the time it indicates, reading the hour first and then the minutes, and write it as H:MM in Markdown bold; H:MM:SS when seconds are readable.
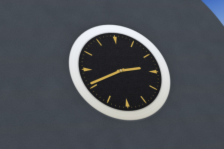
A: **2:41**
